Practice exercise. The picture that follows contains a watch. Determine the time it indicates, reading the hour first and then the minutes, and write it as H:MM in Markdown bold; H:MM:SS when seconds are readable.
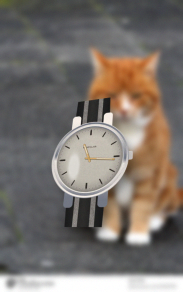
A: **11:16**
